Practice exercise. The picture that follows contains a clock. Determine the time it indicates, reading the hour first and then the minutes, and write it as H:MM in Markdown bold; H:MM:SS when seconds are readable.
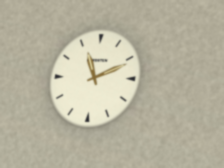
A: **11:11**
